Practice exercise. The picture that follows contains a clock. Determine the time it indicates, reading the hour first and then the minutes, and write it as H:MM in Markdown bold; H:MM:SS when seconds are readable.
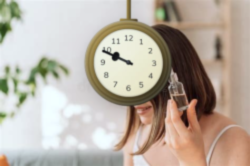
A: **9:49**
